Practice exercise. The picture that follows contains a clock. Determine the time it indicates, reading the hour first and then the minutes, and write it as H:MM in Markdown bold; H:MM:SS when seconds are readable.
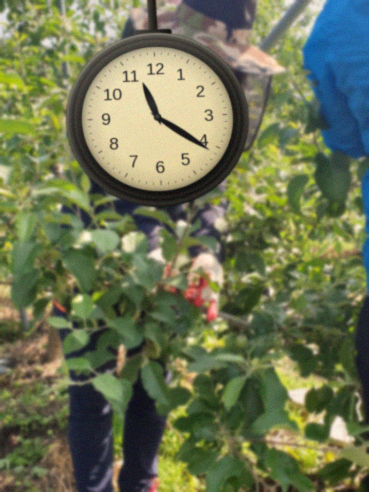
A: **11:21**
